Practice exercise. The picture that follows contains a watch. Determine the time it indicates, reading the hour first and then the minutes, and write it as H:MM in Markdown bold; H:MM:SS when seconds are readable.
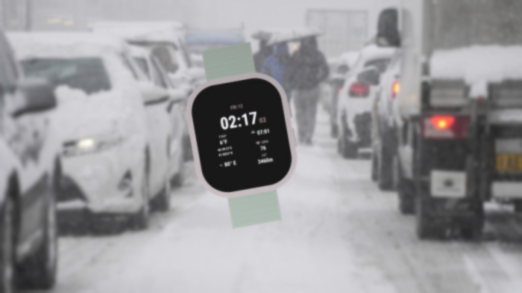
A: **2:17**
